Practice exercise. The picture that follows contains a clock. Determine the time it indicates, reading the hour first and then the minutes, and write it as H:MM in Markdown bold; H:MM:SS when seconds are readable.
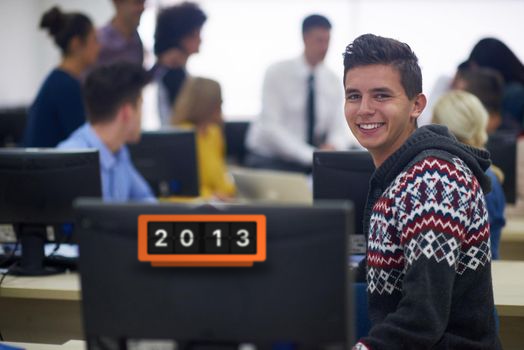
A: **20:13**
